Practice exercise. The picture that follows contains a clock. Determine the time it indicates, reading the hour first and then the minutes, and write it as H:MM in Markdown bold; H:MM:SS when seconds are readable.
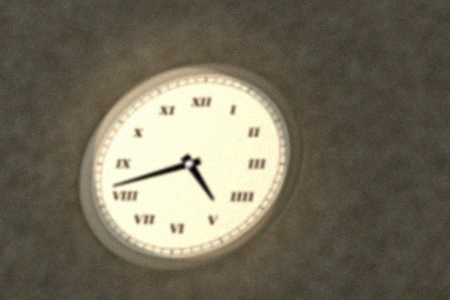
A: **4:42**
